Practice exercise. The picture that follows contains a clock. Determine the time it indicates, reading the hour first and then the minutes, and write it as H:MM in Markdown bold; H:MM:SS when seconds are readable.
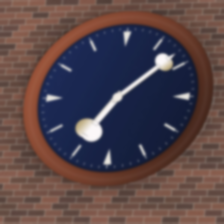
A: **7:08**
